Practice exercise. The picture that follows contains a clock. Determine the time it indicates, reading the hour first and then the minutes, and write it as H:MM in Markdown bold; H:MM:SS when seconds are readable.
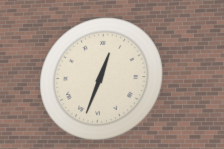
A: **12:33**
